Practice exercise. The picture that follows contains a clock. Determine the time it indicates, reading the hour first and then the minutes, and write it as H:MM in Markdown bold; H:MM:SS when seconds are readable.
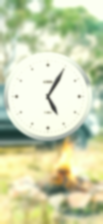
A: **5:05**
